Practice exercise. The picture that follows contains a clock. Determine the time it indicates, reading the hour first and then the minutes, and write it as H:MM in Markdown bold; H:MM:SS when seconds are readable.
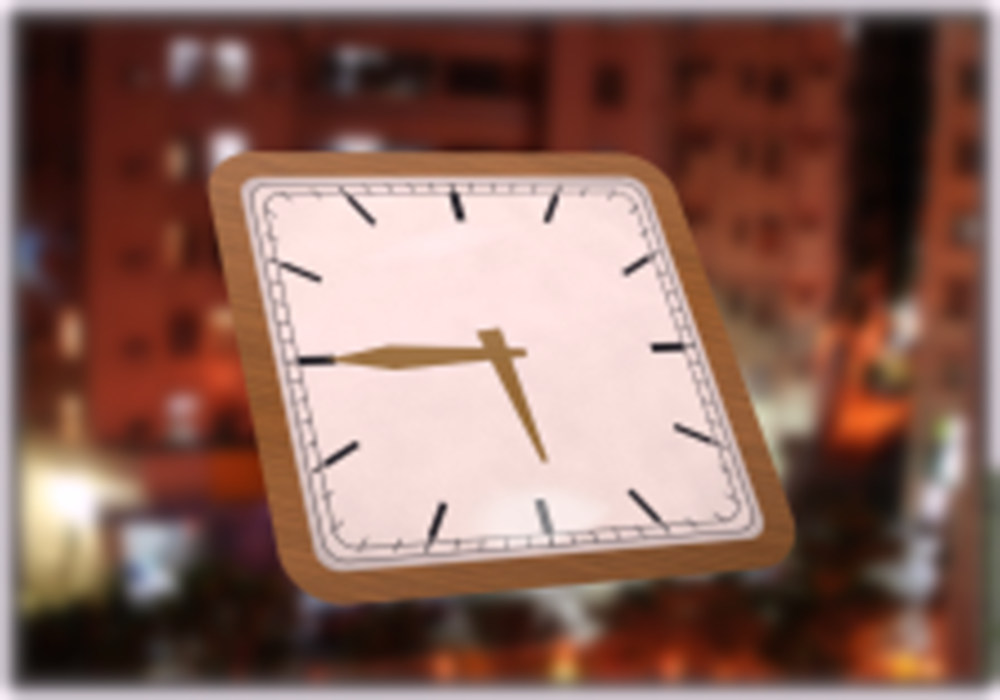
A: **5:45**
